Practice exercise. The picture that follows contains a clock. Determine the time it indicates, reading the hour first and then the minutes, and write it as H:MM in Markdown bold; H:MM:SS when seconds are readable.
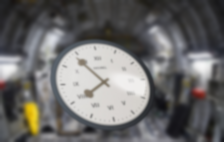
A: **7:54**
